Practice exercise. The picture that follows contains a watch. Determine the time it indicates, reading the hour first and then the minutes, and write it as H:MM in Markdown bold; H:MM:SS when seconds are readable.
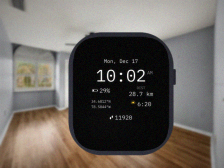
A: **10:02**
